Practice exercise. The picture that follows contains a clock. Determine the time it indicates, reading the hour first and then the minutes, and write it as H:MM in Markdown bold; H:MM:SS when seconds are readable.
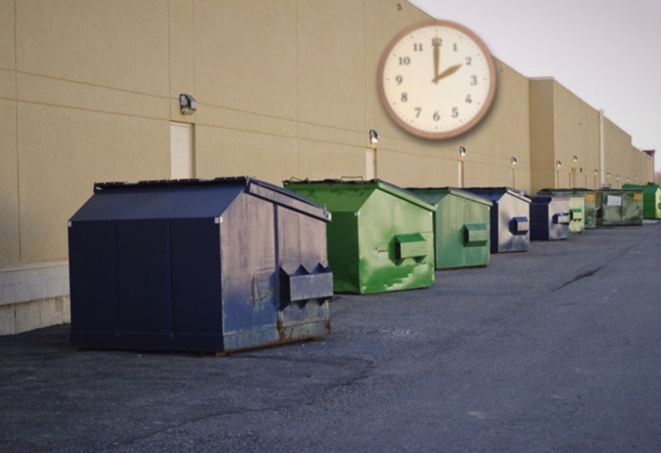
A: **2:00**
